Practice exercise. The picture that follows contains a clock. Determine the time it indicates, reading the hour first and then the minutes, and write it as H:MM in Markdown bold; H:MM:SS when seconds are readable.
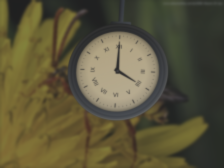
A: **4:00**
